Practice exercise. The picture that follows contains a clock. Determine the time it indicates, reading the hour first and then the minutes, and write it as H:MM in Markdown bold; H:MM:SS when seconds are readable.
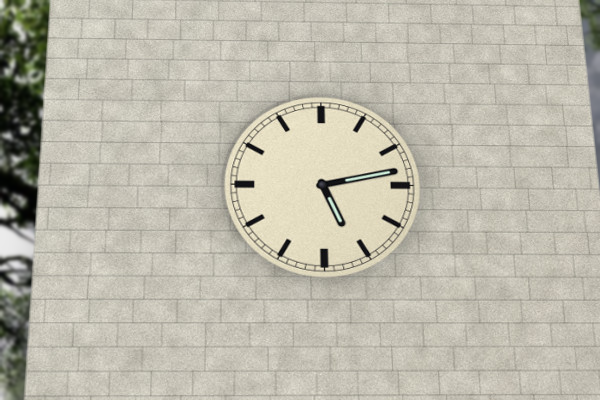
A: **5:13**
